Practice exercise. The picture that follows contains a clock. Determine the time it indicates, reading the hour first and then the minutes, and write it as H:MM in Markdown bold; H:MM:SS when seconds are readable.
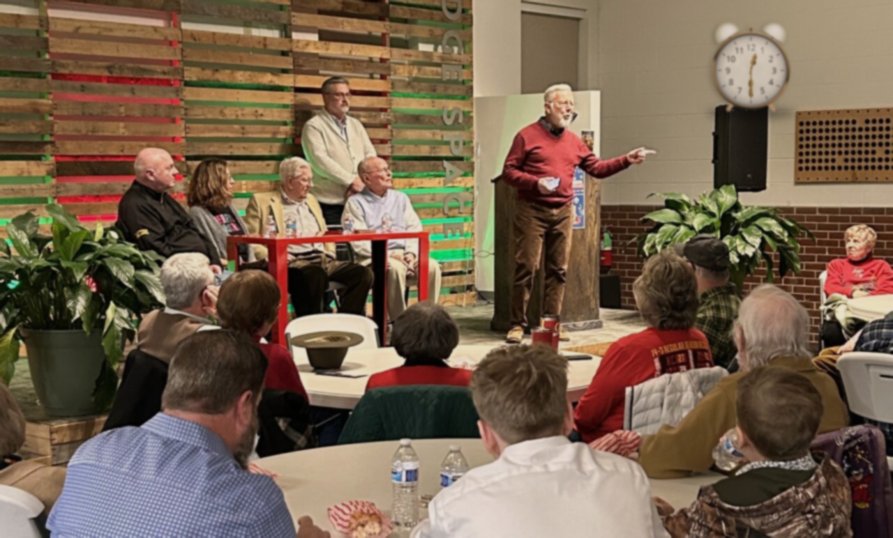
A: **12:30**
